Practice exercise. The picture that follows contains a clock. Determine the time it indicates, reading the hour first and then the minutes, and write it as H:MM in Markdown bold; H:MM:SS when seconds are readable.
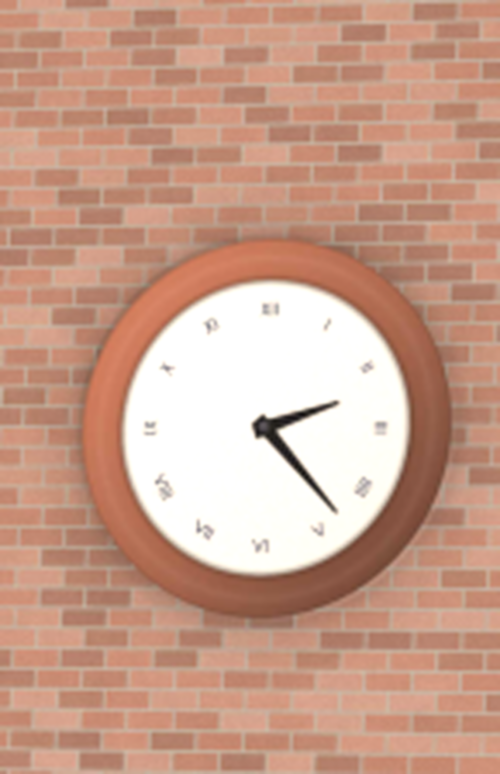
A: **2:23**
